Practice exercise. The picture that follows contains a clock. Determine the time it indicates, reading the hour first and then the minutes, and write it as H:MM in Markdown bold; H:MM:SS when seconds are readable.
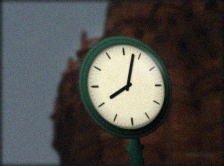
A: **8:03**
